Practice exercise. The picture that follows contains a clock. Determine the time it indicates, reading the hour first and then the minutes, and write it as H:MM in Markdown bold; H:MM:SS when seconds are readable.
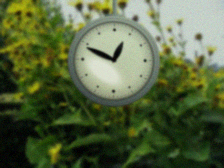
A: **12:49**
